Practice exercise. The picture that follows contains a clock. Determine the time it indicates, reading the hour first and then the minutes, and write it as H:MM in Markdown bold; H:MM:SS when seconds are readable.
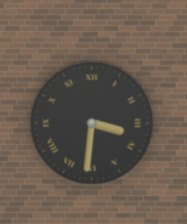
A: **3:31**
